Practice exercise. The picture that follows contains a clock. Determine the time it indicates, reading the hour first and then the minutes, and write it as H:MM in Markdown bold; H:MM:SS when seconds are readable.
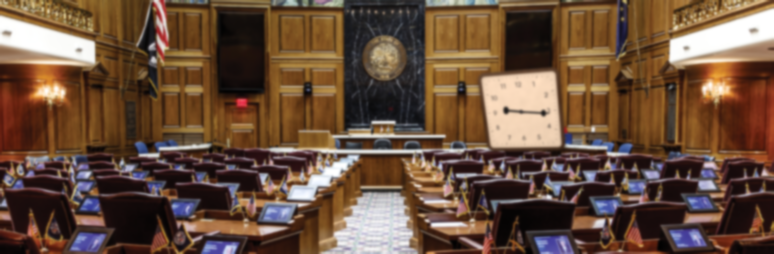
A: **9:16**
